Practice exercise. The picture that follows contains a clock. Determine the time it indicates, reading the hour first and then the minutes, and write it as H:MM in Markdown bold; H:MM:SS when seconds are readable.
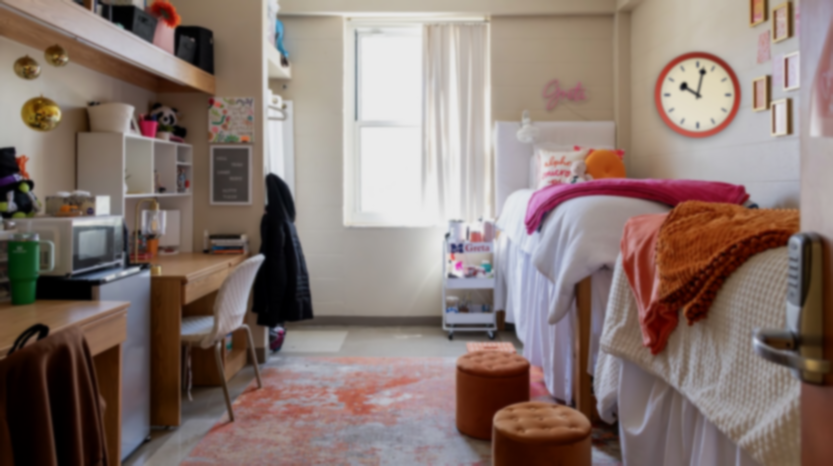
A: **10:02**
